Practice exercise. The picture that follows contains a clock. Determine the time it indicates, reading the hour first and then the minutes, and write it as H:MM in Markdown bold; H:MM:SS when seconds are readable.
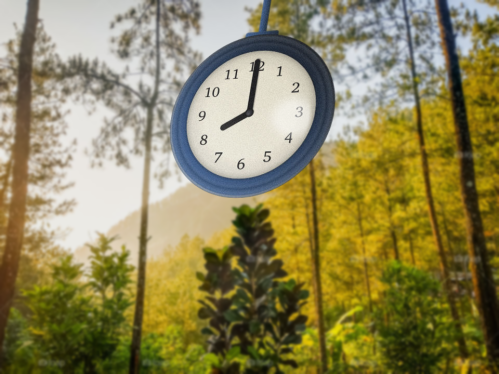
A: **8:00**
